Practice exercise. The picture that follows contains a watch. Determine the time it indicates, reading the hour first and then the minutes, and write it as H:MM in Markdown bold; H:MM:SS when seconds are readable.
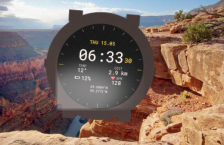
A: **6:33**
